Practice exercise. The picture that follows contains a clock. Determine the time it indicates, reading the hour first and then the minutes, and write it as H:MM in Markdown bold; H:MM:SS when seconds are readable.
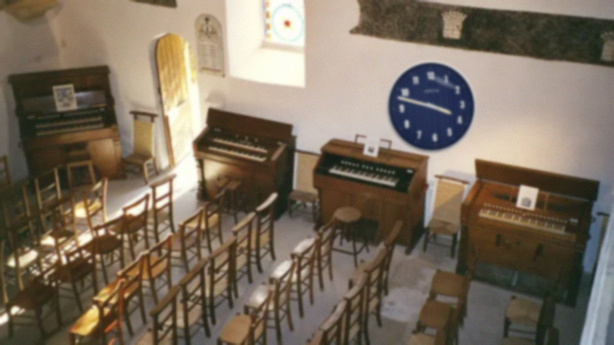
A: **3:48**
